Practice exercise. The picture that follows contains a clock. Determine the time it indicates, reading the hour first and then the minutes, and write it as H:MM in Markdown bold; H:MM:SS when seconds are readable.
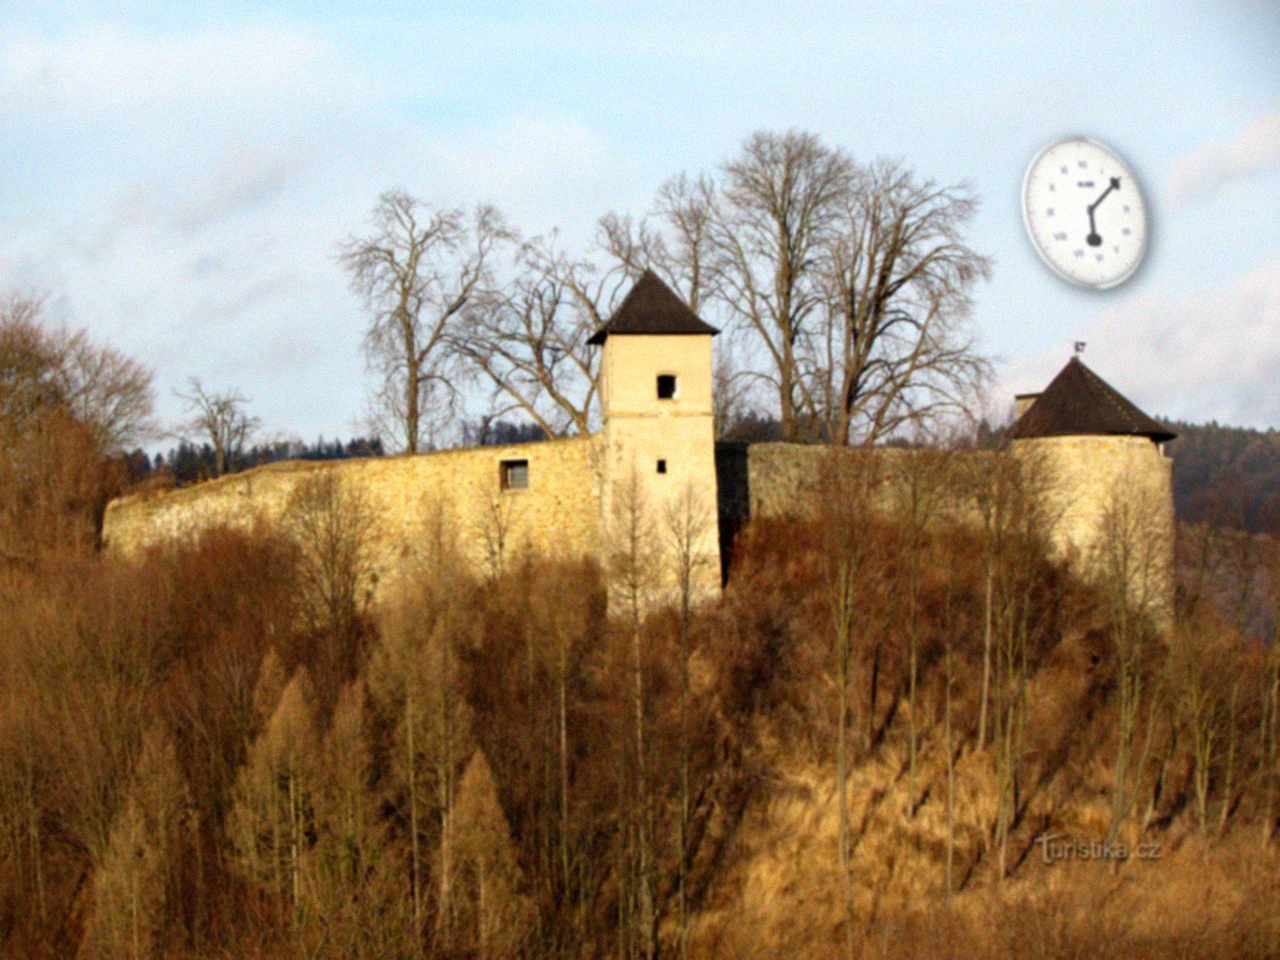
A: **6:09**
